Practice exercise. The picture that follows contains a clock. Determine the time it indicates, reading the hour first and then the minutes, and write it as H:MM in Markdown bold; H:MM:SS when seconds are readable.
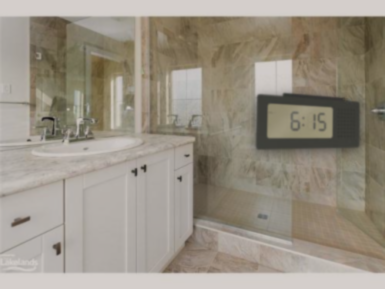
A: **6:15**
